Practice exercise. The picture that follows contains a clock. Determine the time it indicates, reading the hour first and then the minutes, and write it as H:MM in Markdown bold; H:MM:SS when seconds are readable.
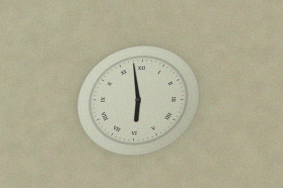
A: **5:58**
